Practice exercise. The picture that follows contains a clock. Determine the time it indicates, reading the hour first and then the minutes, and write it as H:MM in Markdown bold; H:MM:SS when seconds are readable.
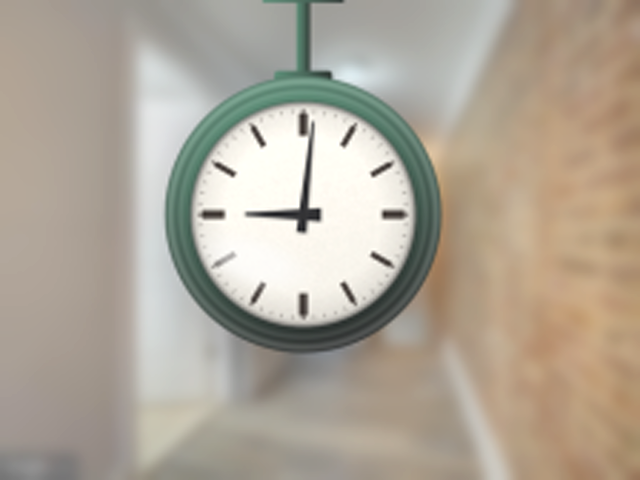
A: **9:01**
